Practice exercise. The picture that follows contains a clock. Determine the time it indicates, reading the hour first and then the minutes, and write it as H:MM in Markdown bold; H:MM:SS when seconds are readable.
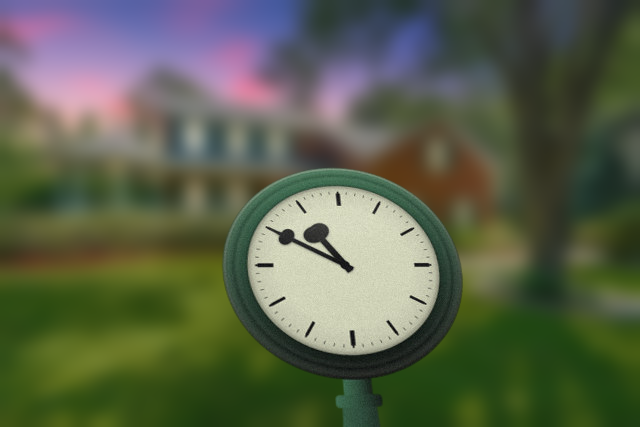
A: **10:50**
